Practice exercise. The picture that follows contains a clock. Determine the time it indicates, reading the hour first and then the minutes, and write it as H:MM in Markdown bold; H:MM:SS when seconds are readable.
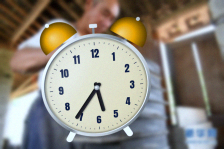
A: **5:36**
